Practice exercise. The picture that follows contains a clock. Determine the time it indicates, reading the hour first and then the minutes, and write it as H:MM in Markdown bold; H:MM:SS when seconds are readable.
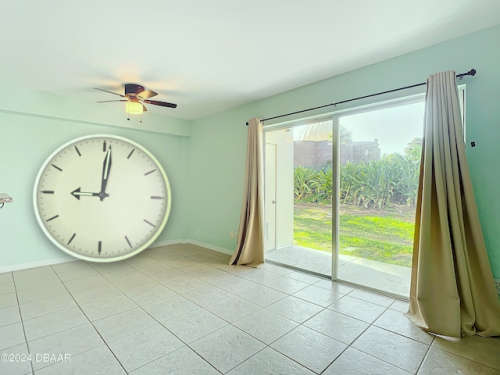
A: **9:01**
